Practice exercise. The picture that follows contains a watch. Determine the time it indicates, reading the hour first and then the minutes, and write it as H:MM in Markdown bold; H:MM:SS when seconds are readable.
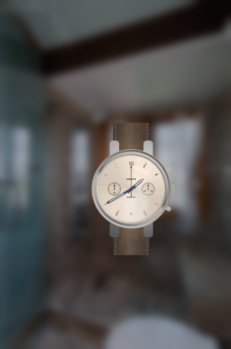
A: **1:40**
